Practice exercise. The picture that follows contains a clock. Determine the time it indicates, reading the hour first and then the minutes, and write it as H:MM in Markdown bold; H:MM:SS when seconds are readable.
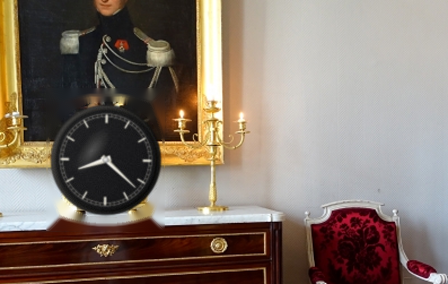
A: **8:22**
